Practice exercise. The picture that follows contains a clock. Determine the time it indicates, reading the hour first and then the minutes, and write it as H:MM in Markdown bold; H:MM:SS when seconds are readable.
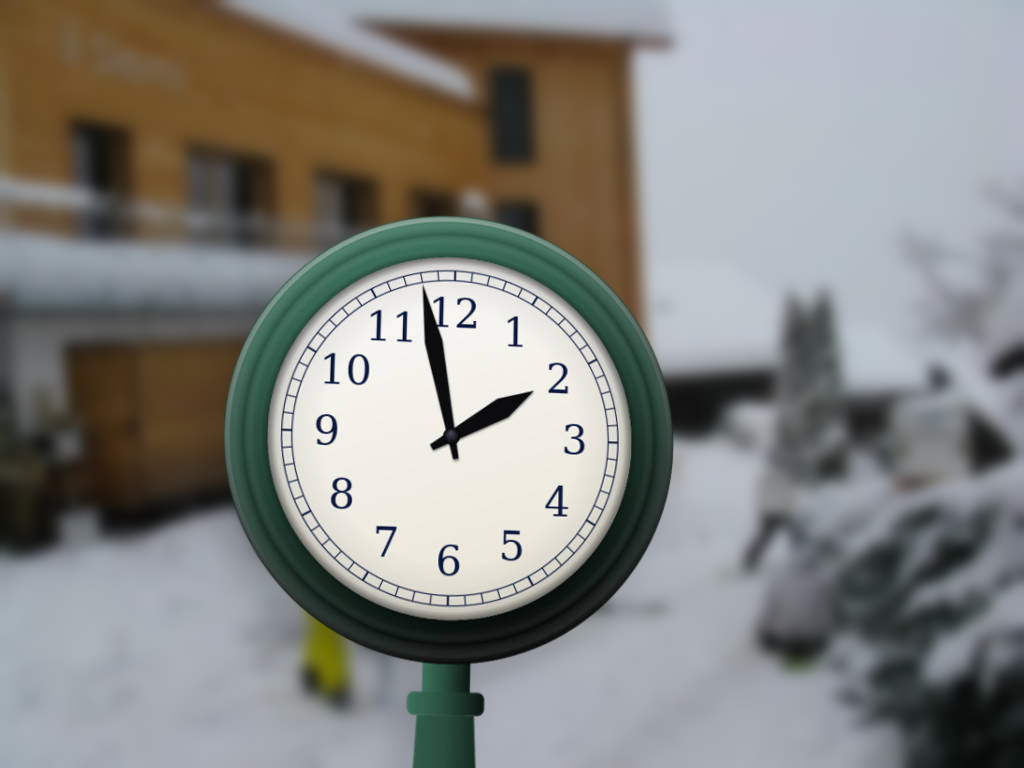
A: **1:58**
